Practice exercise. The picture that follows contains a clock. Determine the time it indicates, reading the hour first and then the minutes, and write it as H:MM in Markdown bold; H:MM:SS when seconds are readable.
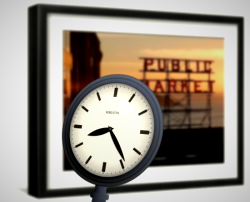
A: **8:24**
